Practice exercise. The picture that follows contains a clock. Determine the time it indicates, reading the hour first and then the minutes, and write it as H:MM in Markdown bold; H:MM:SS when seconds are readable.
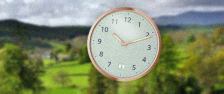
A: **10:11**
